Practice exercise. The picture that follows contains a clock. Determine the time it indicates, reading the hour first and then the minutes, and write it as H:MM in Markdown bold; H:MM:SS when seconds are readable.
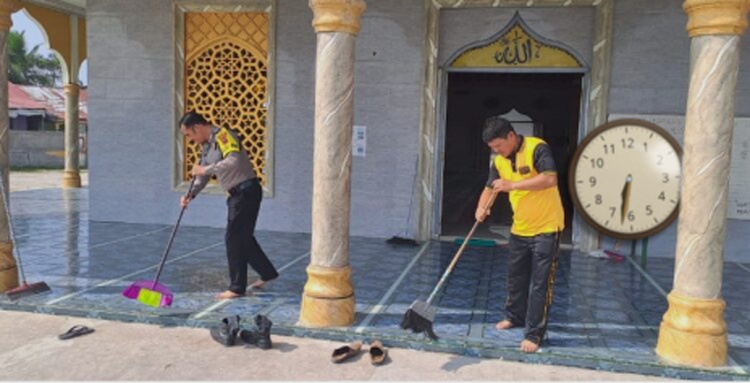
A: **6:32**
